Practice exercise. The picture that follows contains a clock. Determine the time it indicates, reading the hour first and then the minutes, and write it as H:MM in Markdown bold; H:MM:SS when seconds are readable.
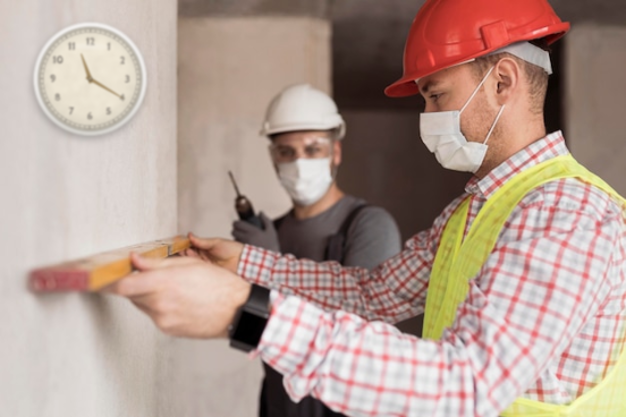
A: **11:20**
